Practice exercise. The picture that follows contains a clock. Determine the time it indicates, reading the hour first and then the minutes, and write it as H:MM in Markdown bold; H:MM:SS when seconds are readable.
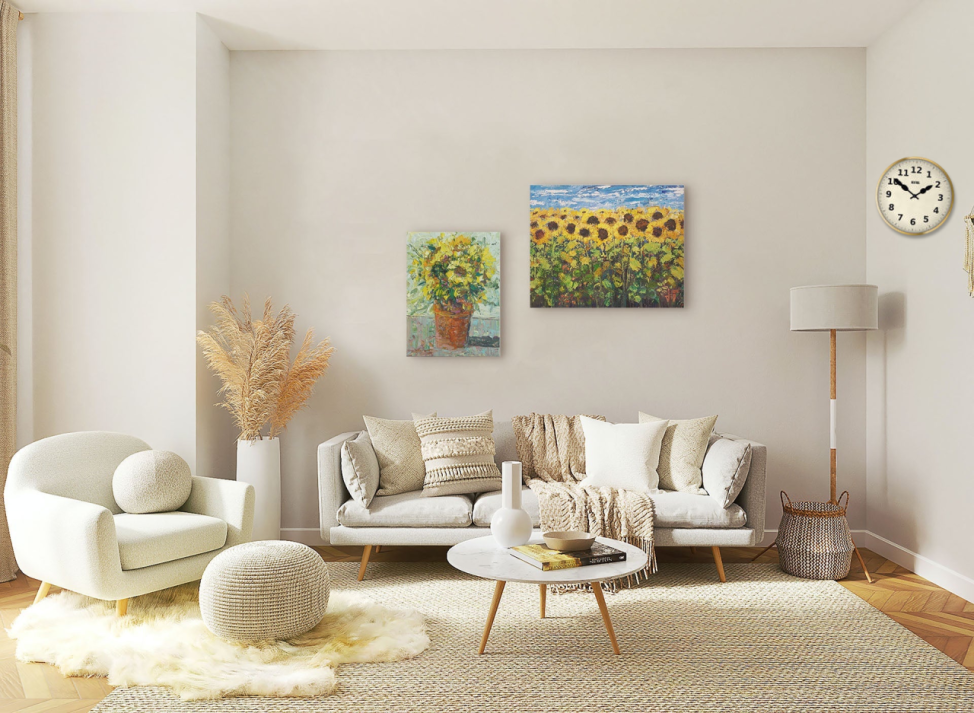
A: **1:51**
